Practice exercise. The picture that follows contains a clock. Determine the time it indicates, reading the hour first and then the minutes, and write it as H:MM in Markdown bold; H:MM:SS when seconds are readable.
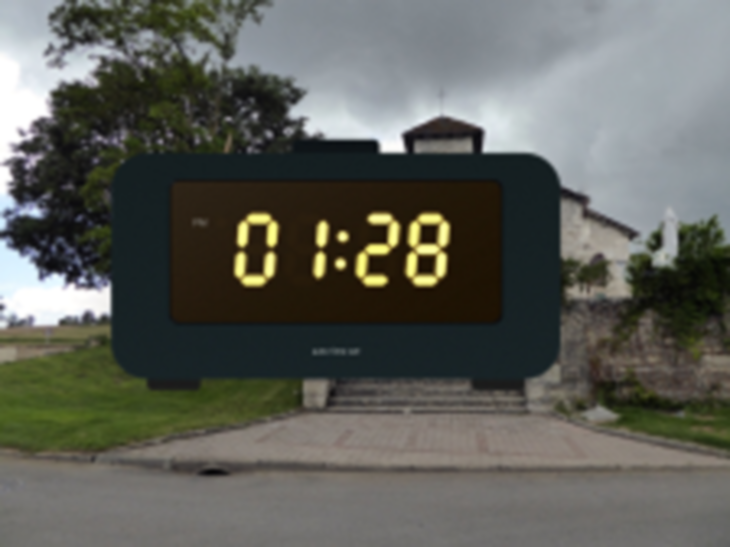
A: **1:28**
